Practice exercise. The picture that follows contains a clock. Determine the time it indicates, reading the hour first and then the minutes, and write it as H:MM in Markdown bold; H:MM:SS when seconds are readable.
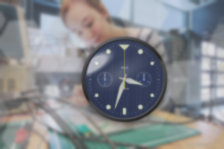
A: **3:33**
